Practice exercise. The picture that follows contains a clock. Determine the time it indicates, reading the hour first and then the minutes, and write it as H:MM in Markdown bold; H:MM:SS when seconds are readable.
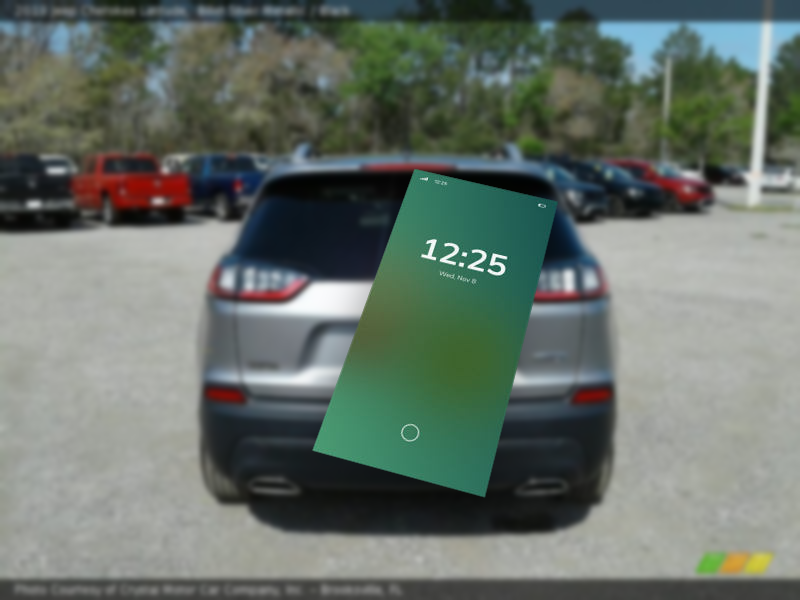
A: **12:25**
